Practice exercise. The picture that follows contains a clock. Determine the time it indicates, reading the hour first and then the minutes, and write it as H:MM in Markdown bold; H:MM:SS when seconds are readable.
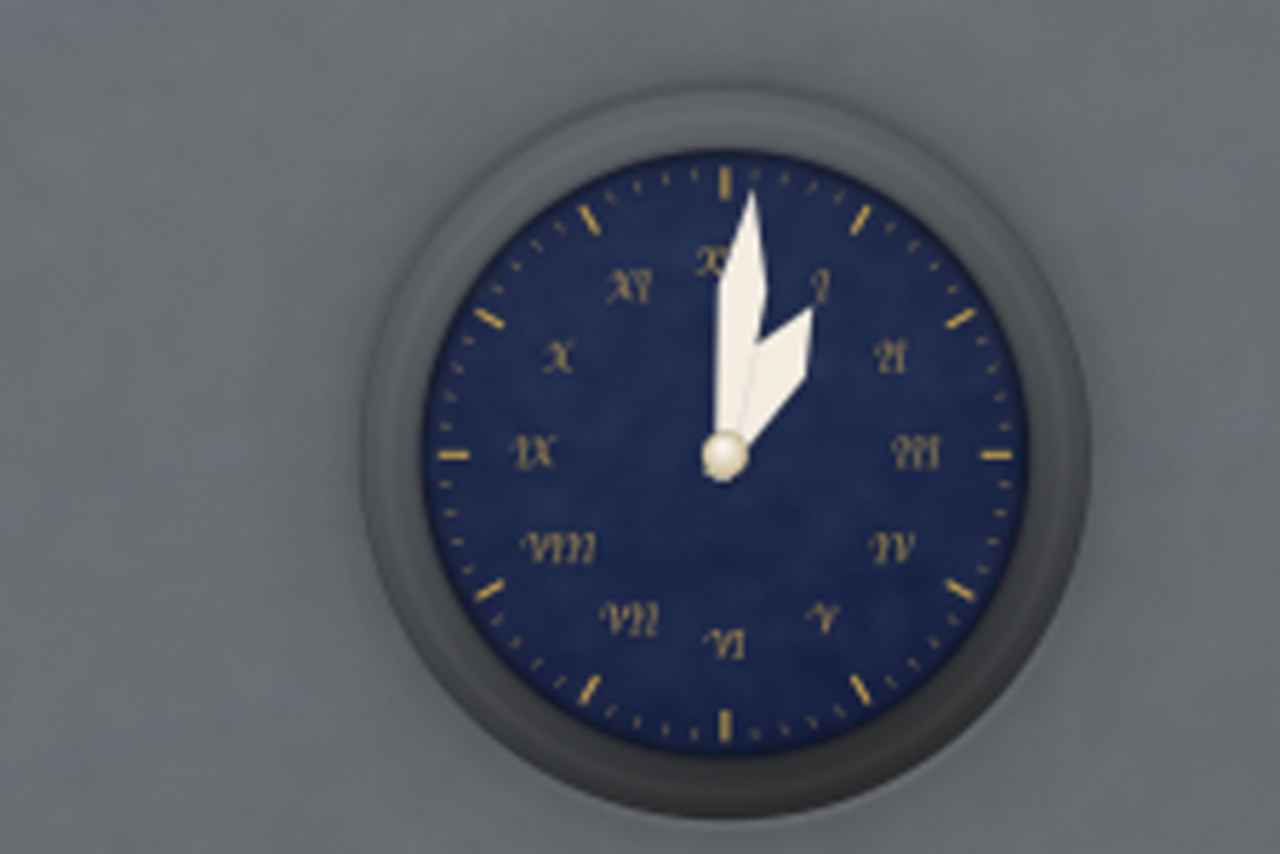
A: **1:01**
